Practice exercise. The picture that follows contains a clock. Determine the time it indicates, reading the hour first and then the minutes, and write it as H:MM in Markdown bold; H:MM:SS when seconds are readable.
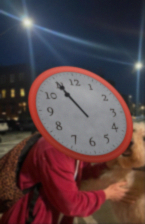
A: **10:55**
